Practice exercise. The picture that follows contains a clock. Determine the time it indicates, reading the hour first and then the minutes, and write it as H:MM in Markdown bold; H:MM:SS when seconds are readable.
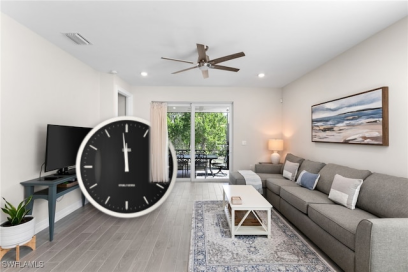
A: **11:59**
